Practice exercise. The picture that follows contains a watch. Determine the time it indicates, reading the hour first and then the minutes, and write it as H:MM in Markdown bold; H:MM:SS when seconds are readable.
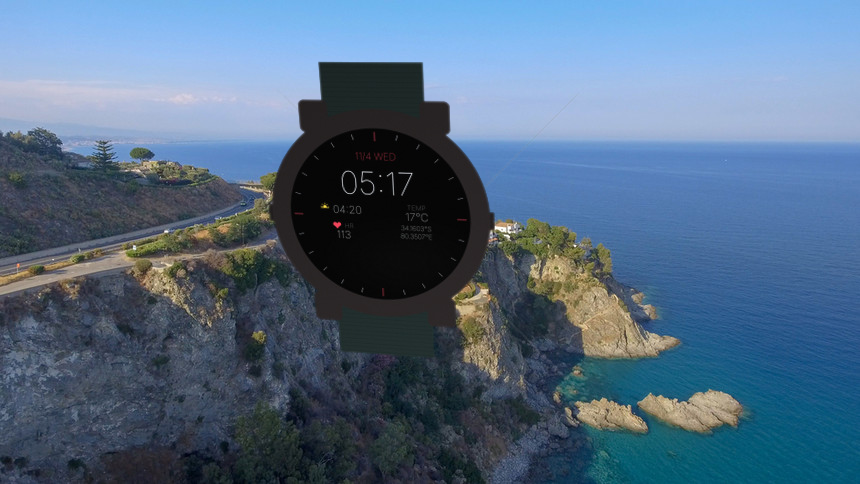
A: **5:17**
